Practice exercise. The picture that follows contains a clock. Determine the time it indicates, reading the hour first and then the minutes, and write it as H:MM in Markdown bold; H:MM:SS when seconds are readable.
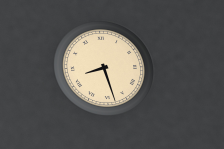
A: **8:28**
